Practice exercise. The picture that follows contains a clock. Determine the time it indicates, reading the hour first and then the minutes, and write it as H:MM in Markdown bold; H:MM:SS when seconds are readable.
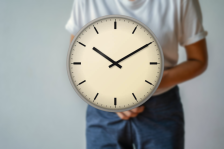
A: **10:10**
